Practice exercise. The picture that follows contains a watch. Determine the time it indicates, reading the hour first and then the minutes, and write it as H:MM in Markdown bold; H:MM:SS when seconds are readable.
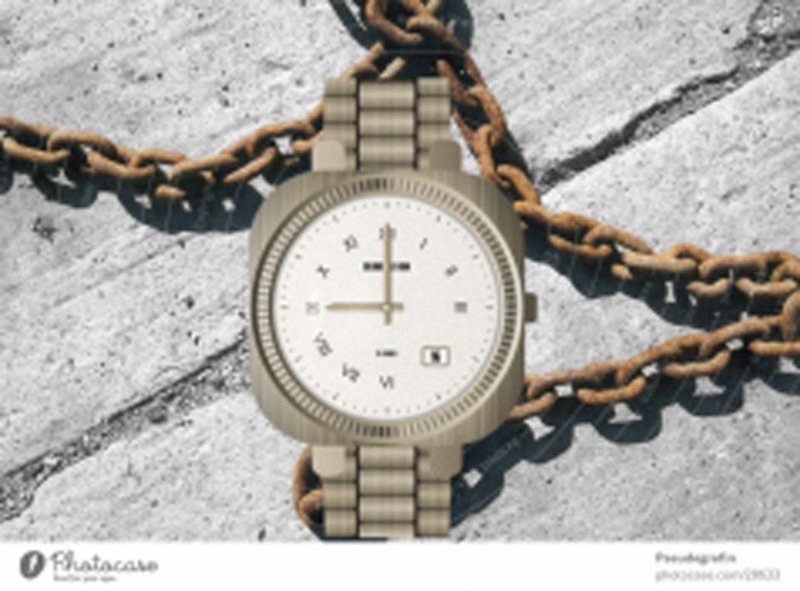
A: **9:00**
